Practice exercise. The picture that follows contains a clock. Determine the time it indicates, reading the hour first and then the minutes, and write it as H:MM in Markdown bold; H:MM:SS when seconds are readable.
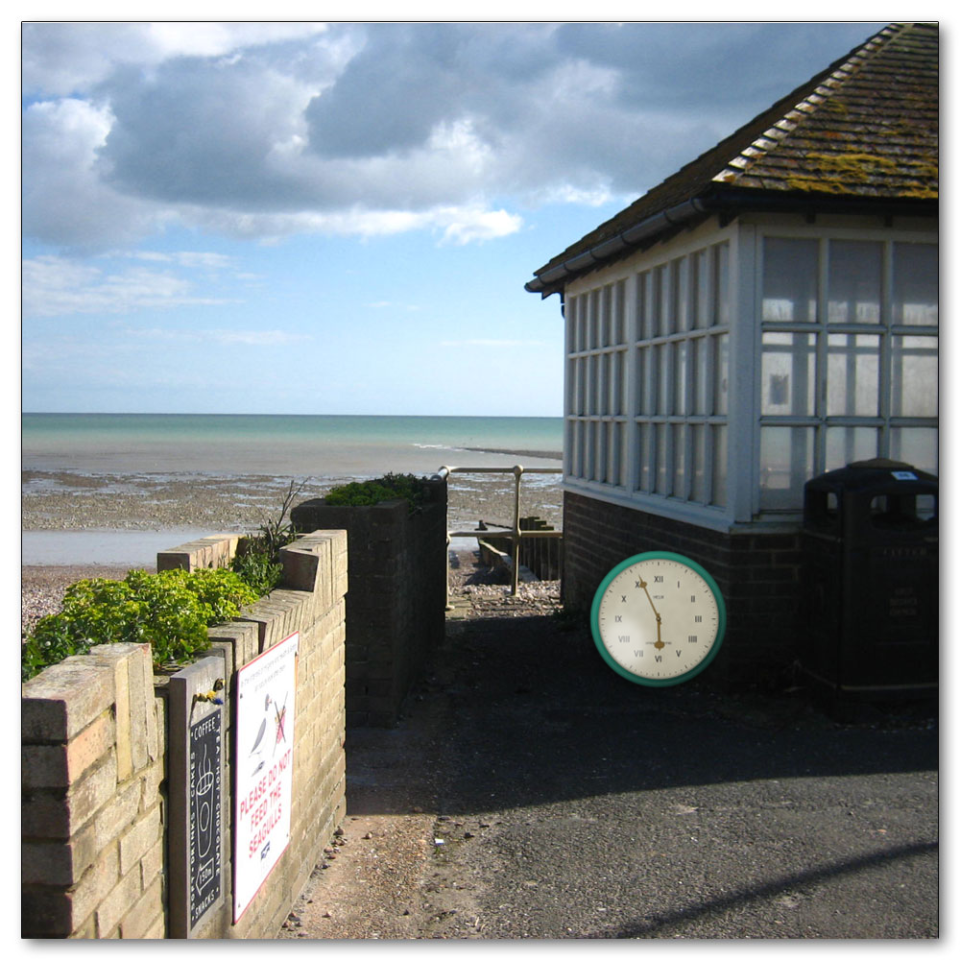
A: **5:56**
